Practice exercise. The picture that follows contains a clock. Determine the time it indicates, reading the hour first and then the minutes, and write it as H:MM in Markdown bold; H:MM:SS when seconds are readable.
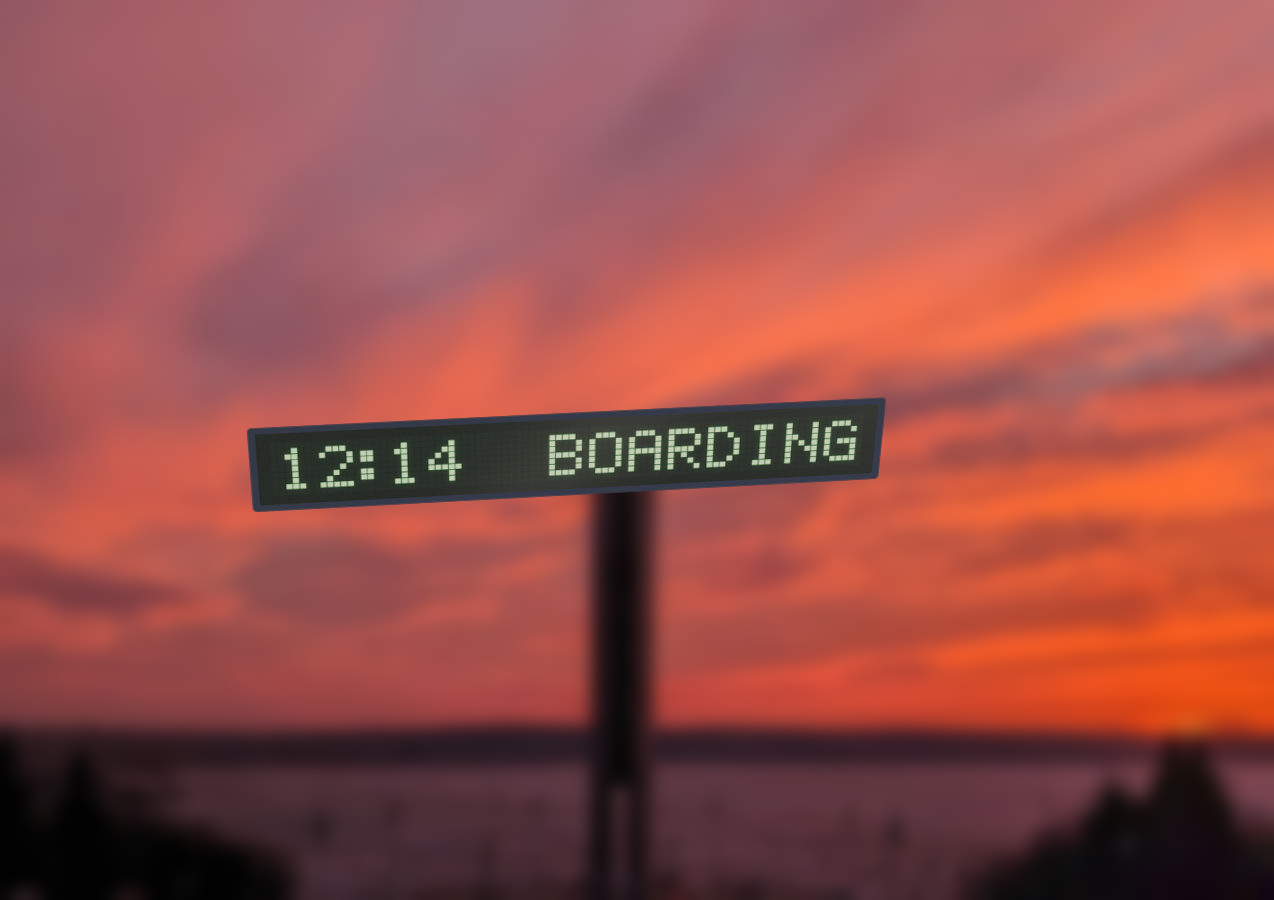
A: **12:14**
